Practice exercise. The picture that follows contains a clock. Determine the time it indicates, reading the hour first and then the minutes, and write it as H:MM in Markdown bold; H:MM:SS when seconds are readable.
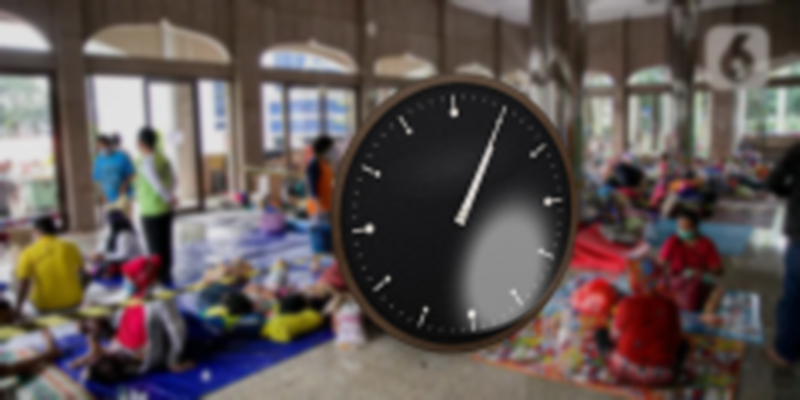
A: **1:05**
